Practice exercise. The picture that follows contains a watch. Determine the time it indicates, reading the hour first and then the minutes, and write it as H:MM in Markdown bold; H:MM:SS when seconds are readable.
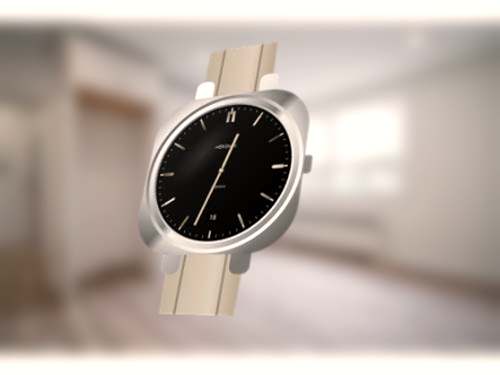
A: **12:33**
